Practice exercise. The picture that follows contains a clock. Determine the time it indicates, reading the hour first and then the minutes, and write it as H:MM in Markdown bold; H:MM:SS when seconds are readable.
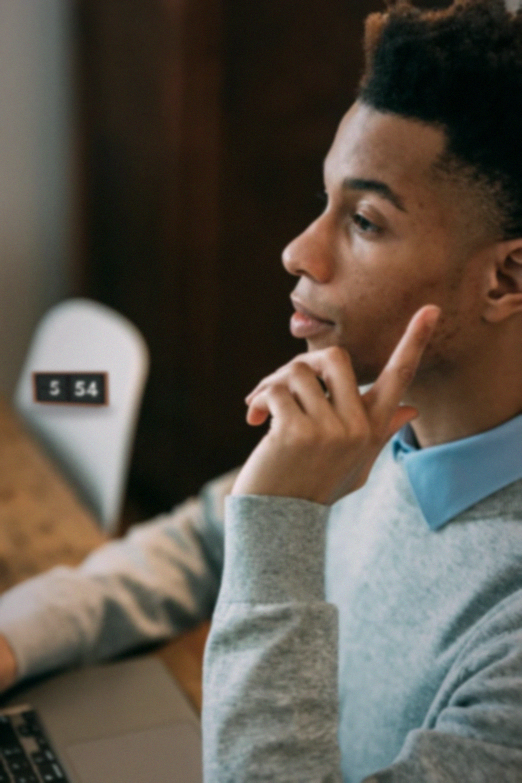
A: **5:54**
